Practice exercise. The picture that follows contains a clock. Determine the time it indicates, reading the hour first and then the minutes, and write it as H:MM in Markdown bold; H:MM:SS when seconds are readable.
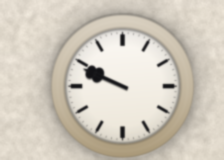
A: **9:49**
